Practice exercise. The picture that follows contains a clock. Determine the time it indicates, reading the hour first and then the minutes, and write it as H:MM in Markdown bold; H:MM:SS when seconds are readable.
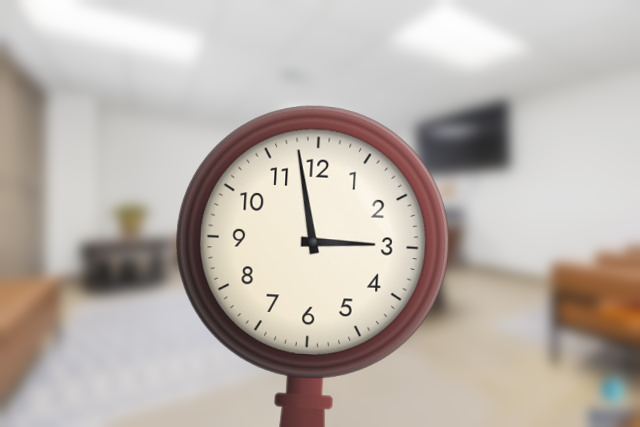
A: **2:58**
